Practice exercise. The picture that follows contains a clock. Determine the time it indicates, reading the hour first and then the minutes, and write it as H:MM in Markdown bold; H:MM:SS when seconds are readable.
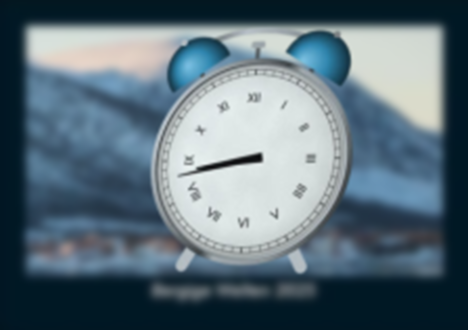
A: **8:43**
